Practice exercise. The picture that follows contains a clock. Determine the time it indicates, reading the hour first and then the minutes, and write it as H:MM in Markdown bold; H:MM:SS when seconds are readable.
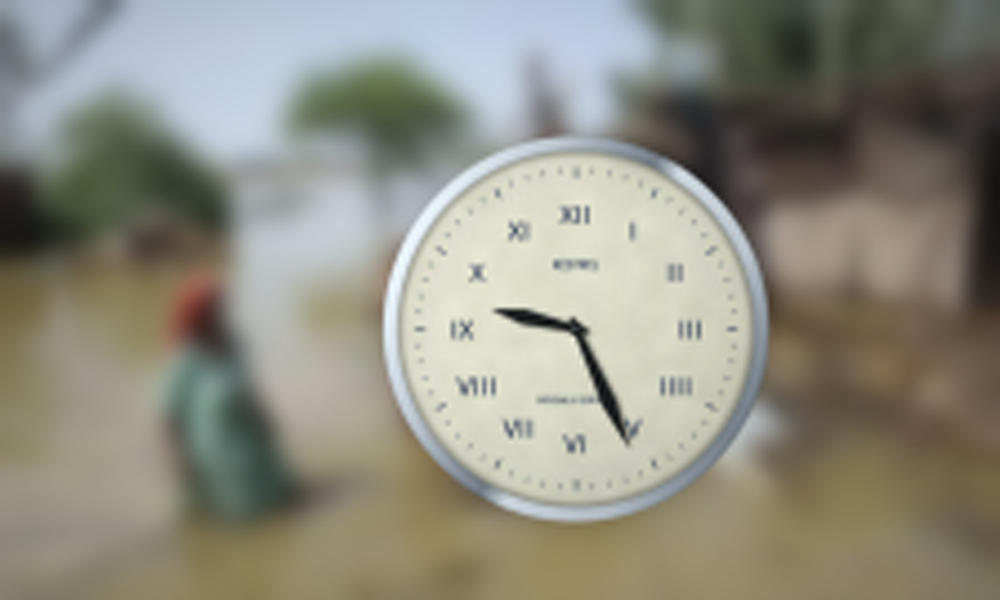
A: **9:26**
